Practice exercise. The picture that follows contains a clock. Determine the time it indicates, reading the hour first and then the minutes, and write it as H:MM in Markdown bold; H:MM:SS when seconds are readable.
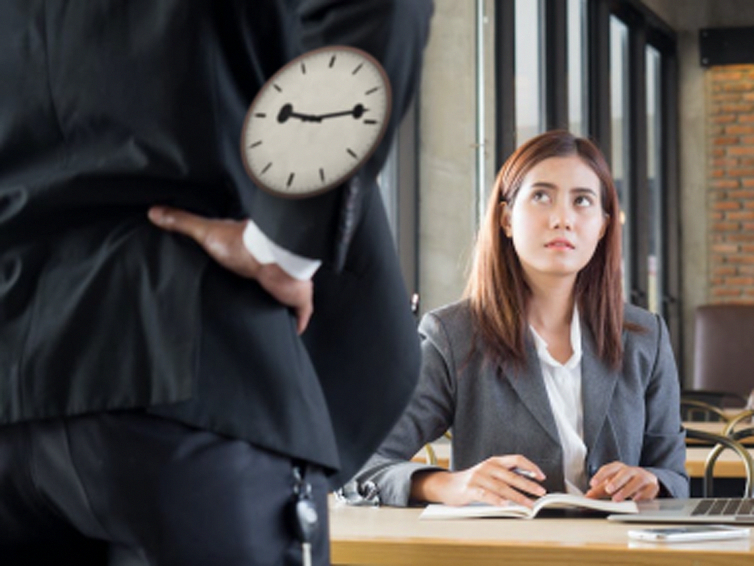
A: **9:13**
